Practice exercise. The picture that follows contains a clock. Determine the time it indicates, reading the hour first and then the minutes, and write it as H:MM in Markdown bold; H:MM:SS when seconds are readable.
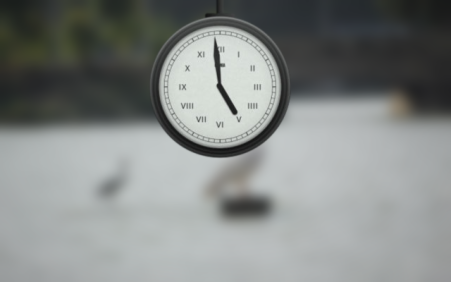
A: **4:59**
